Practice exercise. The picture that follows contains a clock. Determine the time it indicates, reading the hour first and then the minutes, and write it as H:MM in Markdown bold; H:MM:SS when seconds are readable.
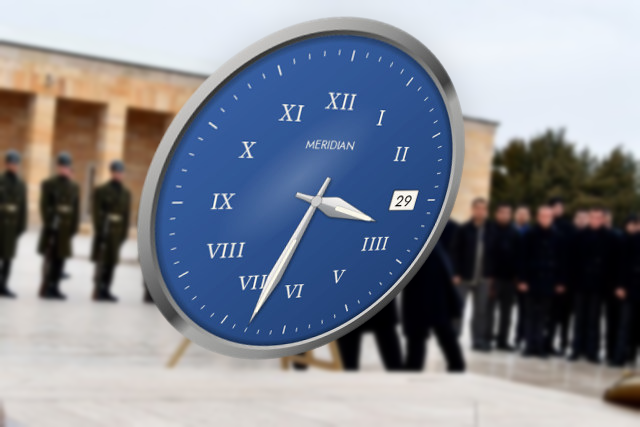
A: **3:33**
